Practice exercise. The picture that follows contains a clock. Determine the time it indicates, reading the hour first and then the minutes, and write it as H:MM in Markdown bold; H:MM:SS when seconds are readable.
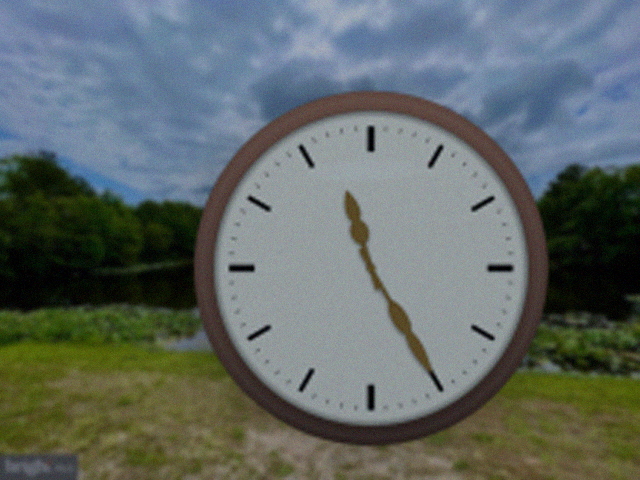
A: **11:25**
